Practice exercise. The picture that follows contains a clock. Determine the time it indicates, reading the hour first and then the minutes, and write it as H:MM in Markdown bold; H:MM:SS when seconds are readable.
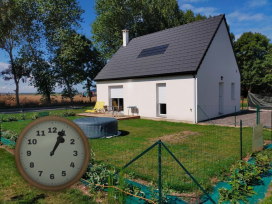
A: **1:04**
